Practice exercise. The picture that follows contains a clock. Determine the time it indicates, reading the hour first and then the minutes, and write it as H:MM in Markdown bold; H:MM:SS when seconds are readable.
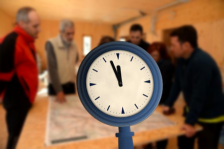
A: **11:57**
